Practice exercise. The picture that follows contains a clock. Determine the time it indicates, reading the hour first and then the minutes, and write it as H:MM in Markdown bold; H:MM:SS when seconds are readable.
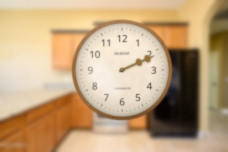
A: **2:11**
